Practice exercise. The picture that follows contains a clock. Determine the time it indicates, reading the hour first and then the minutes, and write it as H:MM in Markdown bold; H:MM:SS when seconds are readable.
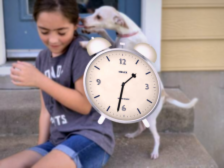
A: **1:32**
